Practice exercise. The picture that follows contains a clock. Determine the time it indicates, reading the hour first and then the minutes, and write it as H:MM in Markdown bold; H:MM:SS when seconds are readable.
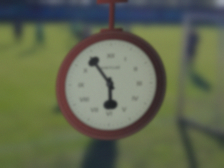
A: **5:54**
